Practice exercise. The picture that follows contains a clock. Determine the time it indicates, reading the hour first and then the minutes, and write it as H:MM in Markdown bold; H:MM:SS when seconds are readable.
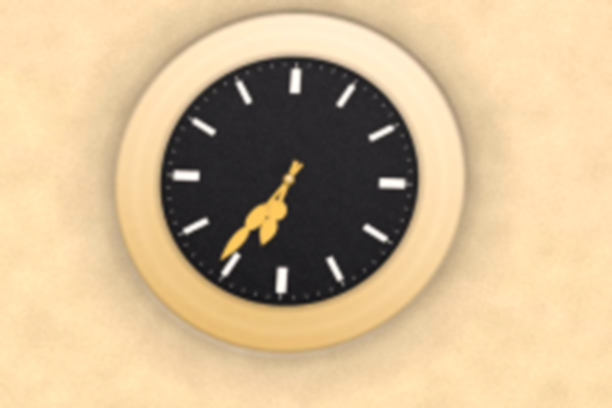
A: **6:36**
